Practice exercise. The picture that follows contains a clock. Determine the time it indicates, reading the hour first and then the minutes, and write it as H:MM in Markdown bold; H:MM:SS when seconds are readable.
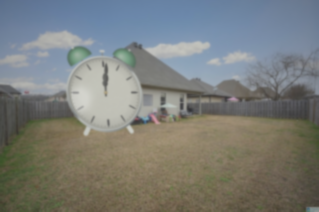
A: **12:01**
